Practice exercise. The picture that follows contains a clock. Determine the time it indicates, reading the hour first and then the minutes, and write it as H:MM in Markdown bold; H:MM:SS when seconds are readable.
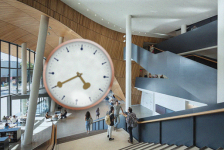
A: **4:40**
